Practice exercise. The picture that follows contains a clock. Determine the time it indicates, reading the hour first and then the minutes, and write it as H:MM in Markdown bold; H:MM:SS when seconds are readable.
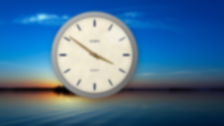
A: **3:51**
